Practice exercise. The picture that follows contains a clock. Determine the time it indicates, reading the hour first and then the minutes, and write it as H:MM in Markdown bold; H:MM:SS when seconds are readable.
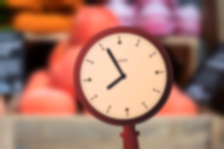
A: **7:56**
